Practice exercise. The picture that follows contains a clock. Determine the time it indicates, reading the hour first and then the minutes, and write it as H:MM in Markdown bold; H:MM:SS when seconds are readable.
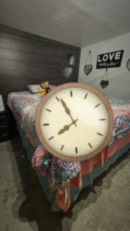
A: **7:56**
